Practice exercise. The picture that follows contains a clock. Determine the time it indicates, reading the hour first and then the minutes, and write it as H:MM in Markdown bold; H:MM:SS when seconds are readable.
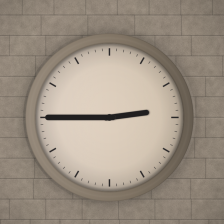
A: **2:45**
